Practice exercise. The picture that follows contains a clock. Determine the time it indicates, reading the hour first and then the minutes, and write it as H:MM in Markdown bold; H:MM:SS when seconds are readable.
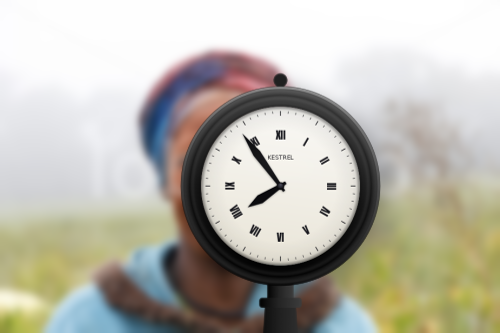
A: **7:54**
